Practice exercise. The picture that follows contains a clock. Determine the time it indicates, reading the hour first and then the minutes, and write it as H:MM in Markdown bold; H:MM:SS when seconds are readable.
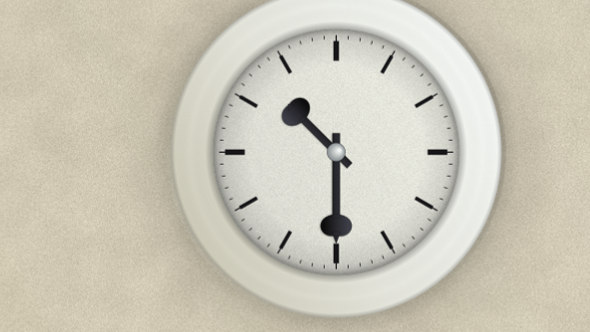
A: **10:30**
